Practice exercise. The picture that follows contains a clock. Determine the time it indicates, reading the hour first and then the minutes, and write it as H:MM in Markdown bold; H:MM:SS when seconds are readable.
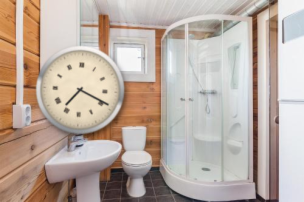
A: **7:19**
